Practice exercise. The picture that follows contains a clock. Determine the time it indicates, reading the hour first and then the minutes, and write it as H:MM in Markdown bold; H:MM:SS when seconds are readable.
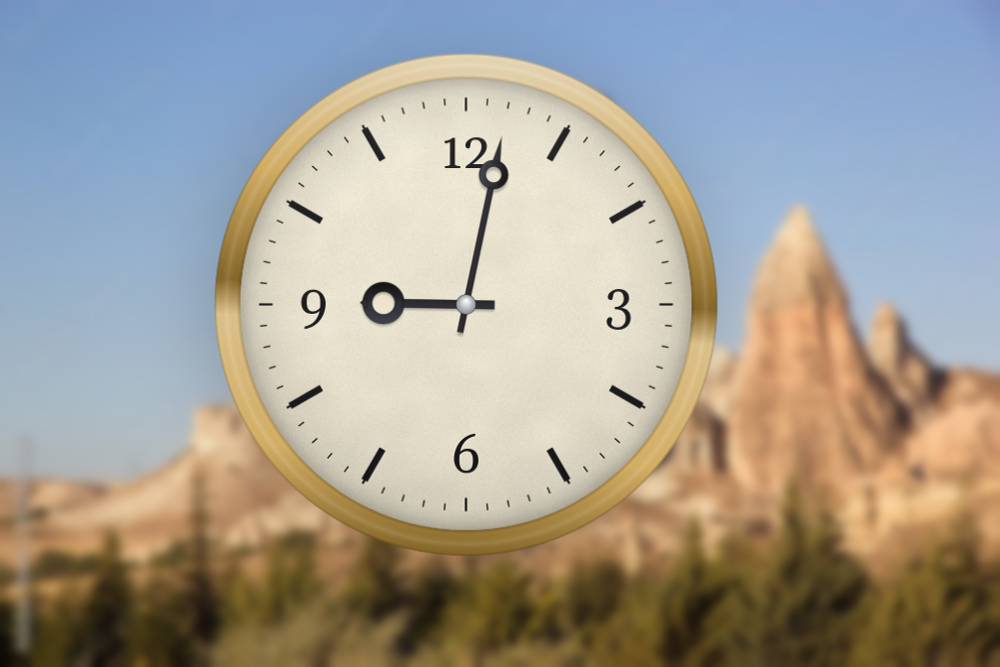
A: **9:02**
